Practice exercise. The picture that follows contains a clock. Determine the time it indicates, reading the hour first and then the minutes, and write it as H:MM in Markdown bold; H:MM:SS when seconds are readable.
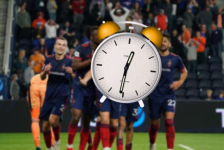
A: **12:31**
